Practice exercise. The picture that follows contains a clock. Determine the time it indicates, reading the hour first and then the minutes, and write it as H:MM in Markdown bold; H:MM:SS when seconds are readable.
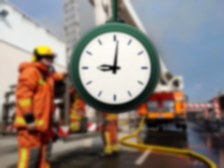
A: **9:01**
